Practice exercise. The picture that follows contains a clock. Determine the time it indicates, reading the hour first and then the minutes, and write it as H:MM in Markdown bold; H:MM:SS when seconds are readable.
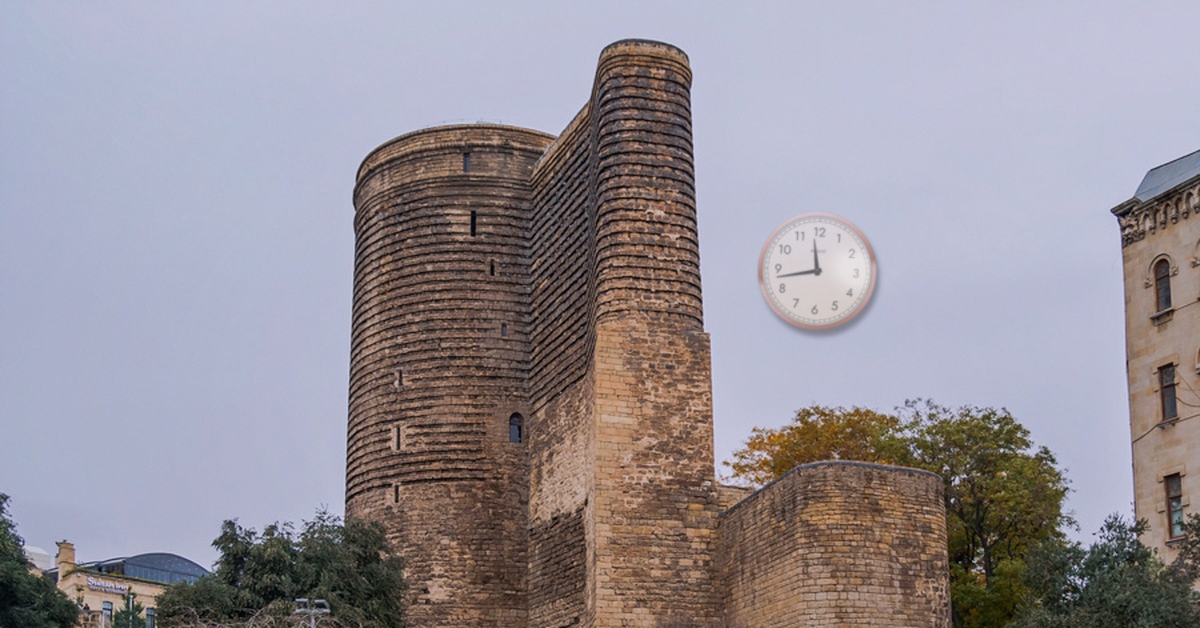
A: **11:43**
